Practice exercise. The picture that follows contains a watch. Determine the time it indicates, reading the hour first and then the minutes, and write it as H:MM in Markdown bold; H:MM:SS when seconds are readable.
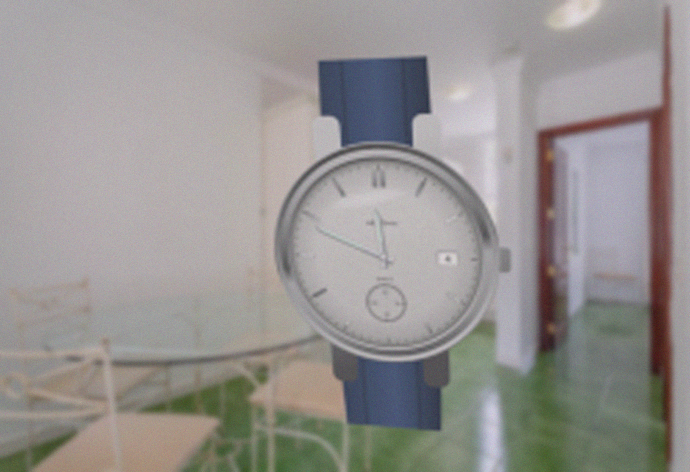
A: **11:49**
